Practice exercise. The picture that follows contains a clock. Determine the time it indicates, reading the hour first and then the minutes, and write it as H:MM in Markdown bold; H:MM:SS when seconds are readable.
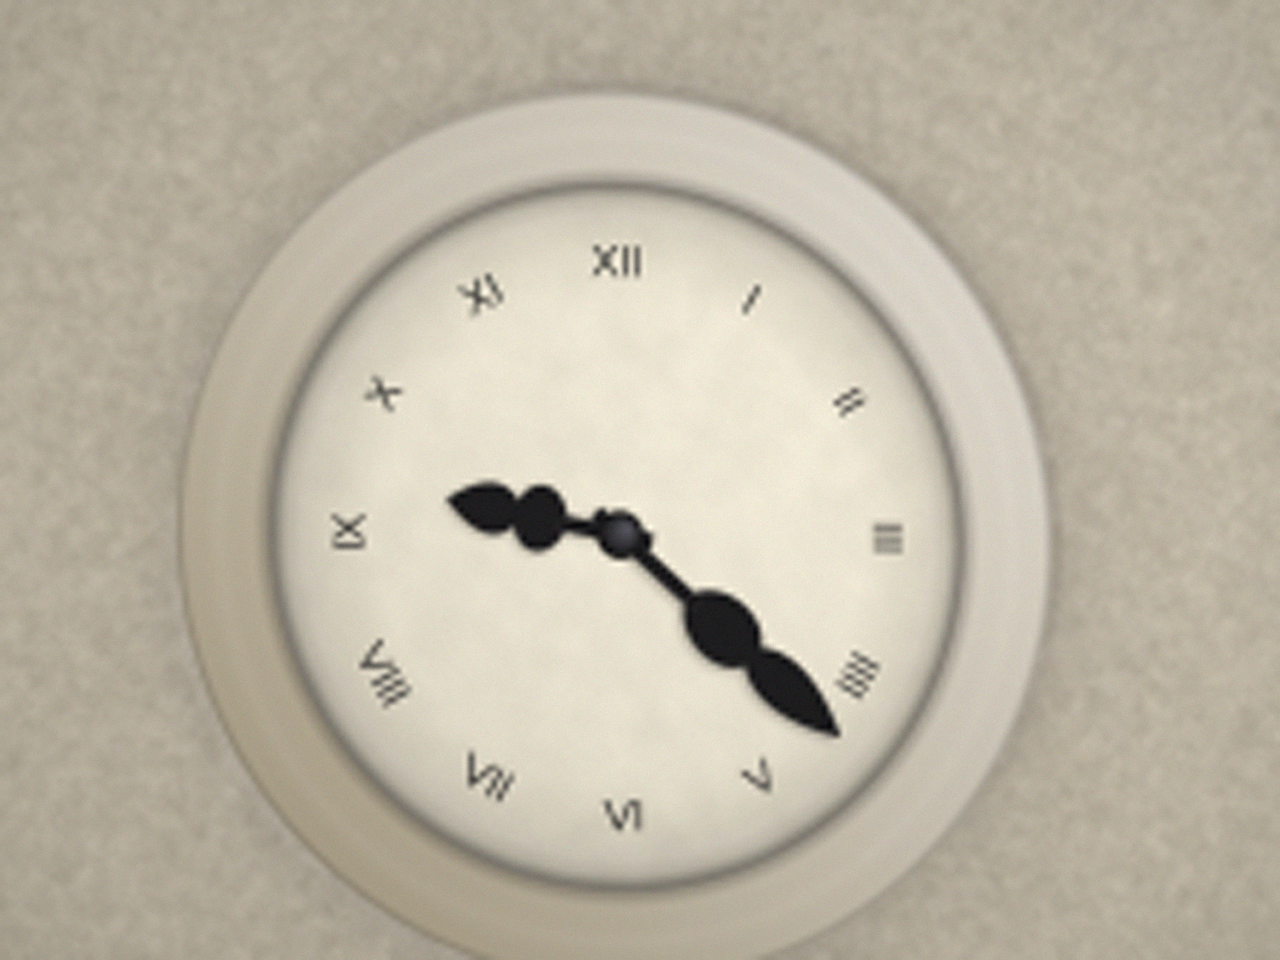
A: **9:22**
